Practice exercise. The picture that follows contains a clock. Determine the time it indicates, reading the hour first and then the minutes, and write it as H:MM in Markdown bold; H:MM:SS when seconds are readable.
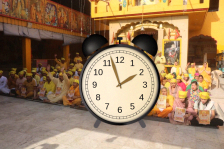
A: **1:57**
